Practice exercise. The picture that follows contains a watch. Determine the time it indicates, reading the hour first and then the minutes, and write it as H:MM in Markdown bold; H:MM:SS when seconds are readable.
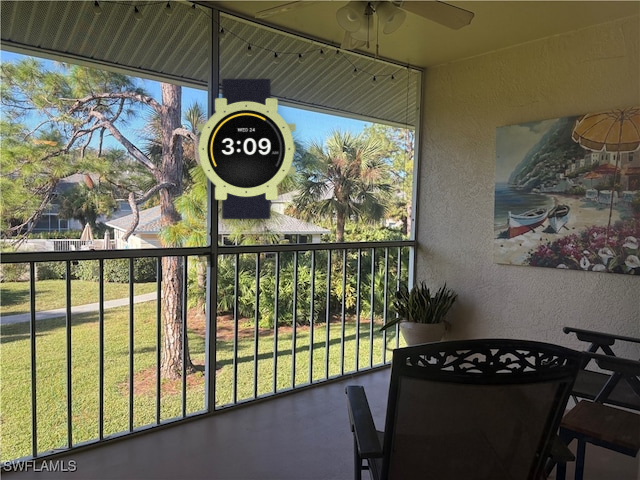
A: **3:09**
